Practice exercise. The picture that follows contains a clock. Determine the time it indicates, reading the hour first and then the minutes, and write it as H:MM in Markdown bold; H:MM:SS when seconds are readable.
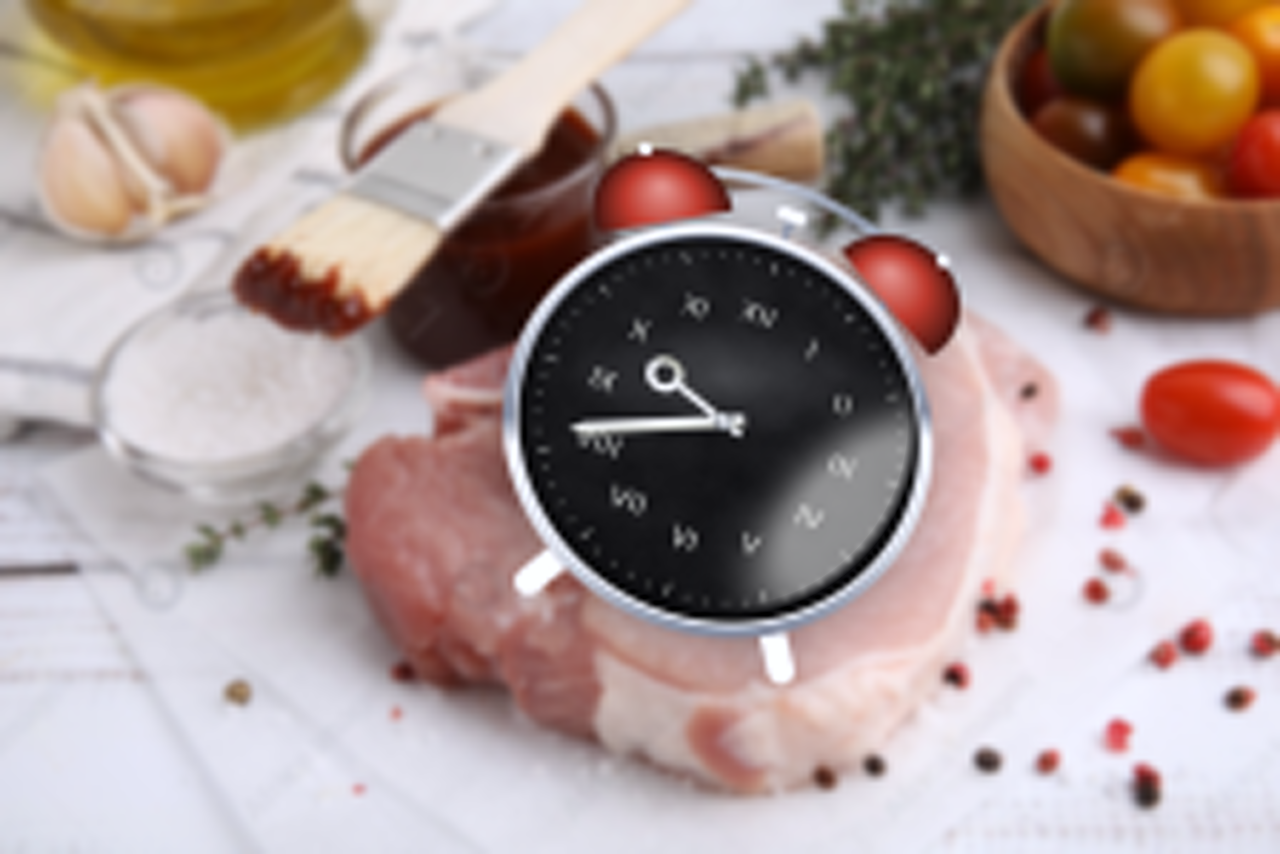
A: **9:41**
